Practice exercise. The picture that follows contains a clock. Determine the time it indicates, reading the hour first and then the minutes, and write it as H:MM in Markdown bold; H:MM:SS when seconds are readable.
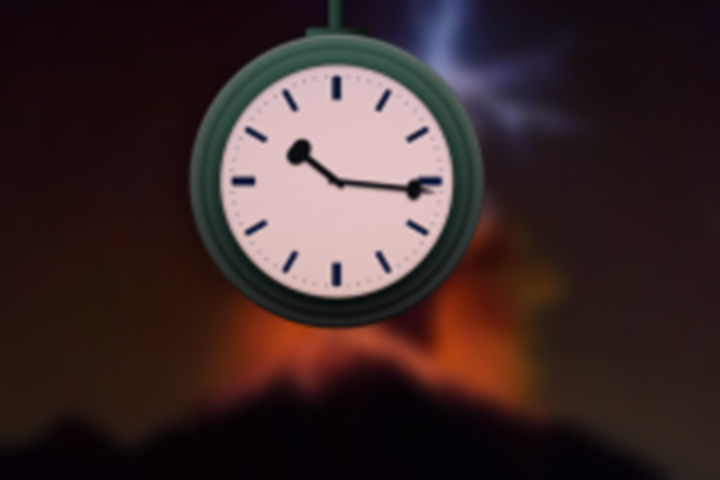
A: **10:16**
